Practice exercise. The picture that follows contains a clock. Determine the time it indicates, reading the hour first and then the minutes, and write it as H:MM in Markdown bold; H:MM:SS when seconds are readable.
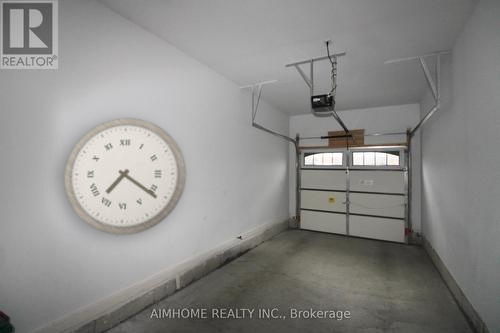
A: **7:21**
